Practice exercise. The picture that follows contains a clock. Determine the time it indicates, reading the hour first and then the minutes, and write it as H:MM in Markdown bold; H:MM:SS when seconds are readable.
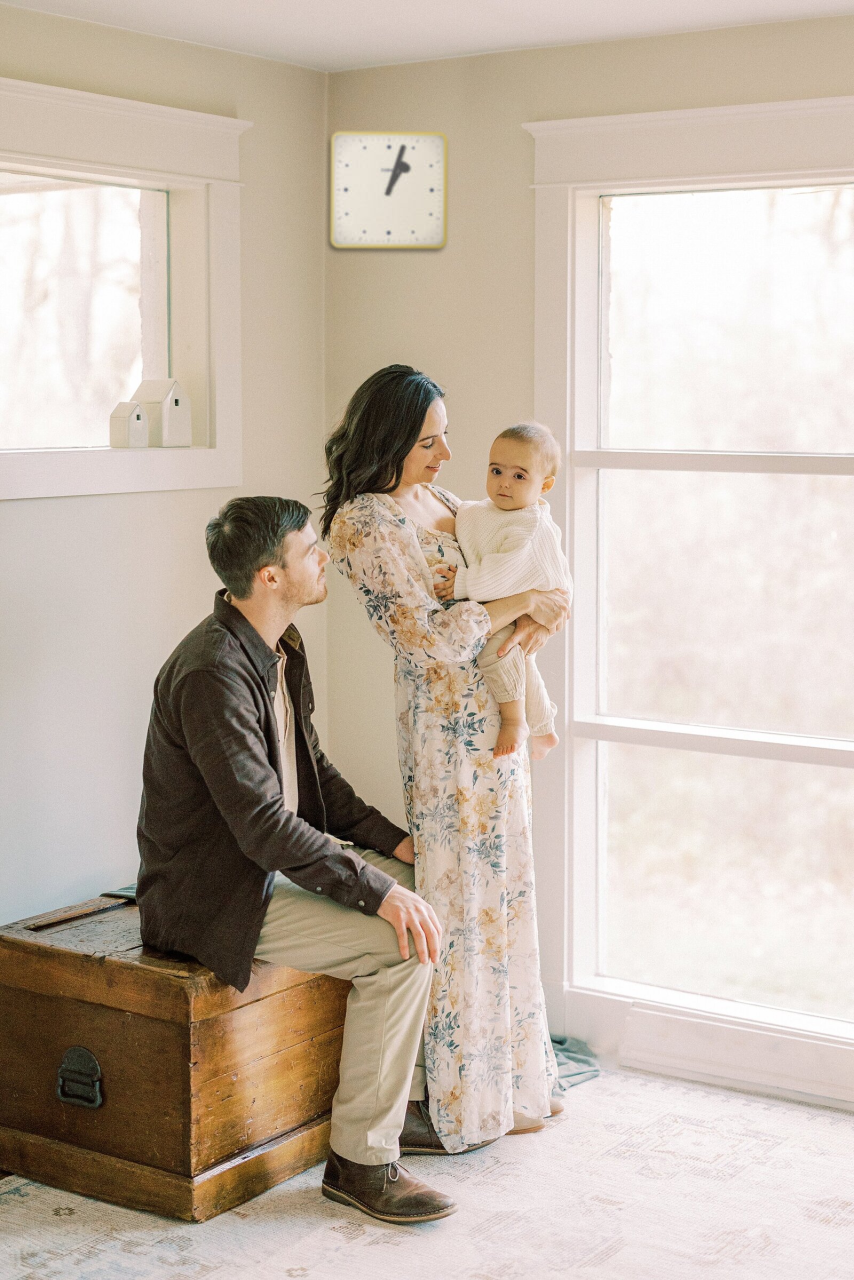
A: **1:03**
